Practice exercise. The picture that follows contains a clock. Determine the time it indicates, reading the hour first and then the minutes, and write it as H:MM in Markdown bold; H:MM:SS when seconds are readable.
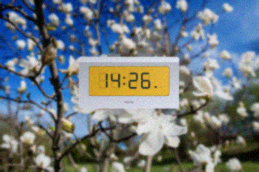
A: **14:26**
